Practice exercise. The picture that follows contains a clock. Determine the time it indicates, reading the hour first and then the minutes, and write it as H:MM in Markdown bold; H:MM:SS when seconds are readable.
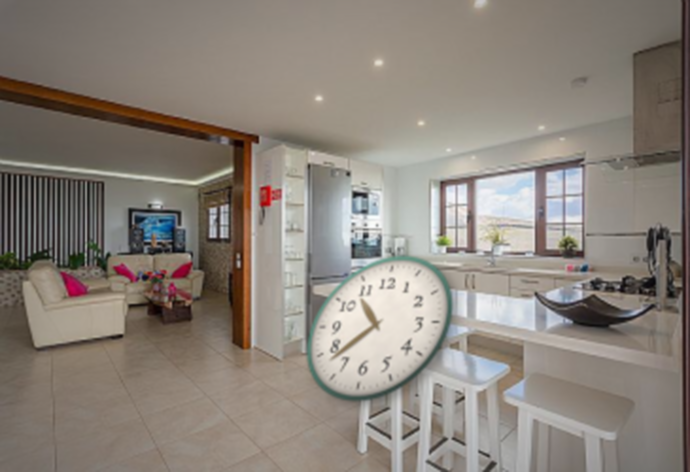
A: **10:38**
